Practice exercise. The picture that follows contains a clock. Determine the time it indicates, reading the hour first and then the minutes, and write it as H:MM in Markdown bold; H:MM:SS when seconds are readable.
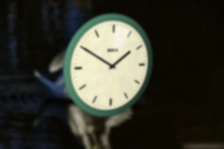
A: **1:50**
